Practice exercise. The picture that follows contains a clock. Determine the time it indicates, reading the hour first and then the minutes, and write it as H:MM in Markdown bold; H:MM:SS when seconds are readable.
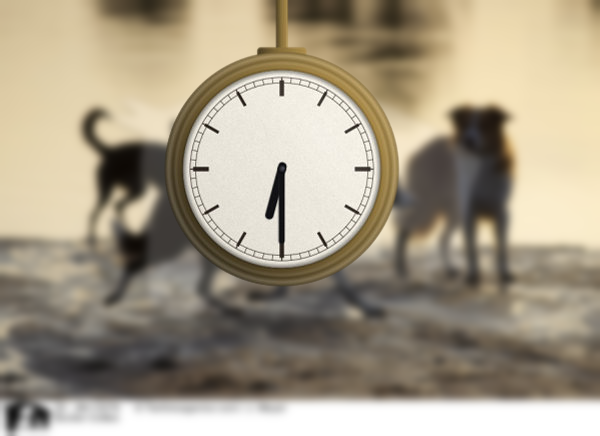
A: **6:30**
